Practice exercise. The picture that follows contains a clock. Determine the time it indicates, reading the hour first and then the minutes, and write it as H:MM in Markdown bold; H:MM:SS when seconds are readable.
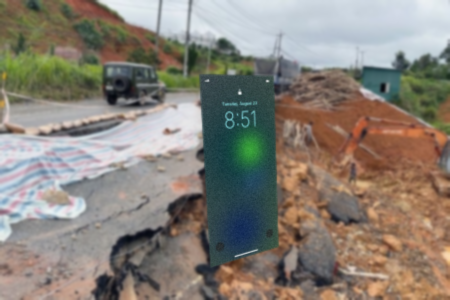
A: **8:51**
